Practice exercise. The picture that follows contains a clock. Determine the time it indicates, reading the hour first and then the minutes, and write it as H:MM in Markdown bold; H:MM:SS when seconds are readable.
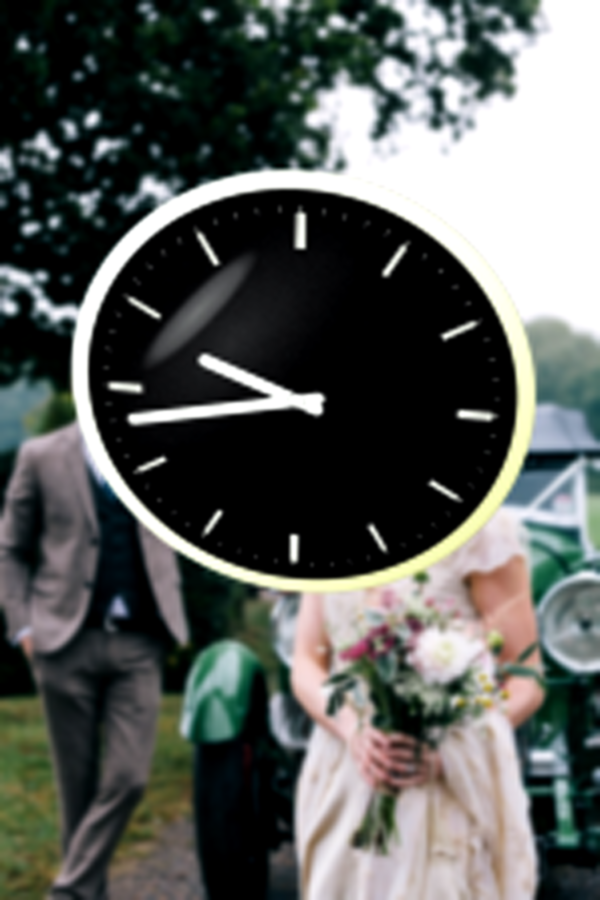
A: **9:43**
